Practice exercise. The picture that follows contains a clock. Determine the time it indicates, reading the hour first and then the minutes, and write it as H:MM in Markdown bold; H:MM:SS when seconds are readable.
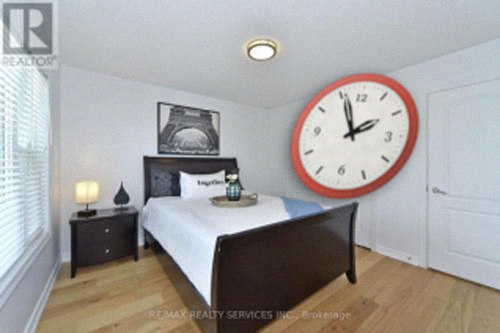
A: **1:56**
